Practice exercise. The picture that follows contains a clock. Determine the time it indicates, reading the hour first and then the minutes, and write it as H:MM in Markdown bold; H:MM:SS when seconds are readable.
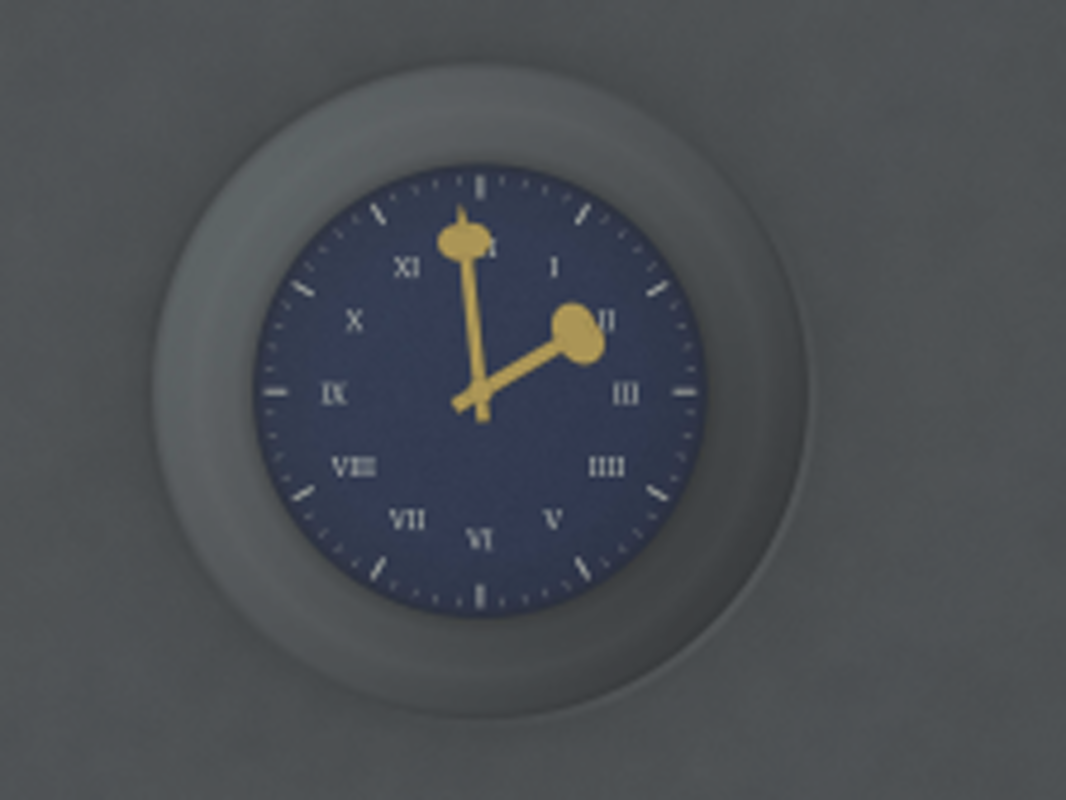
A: **1:59**
